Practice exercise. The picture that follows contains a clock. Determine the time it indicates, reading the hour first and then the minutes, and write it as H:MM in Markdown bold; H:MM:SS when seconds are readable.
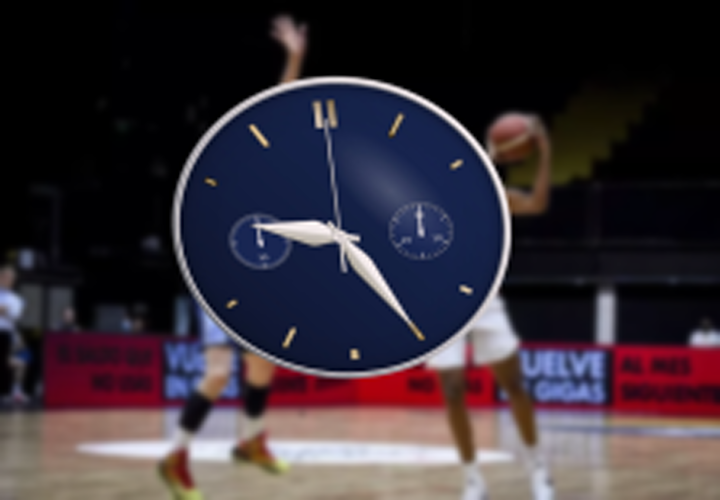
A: **9:25**
